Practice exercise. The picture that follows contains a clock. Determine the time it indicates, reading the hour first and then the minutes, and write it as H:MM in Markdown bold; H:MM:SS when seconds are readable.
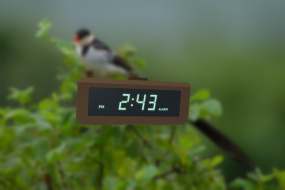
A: **2:43**
